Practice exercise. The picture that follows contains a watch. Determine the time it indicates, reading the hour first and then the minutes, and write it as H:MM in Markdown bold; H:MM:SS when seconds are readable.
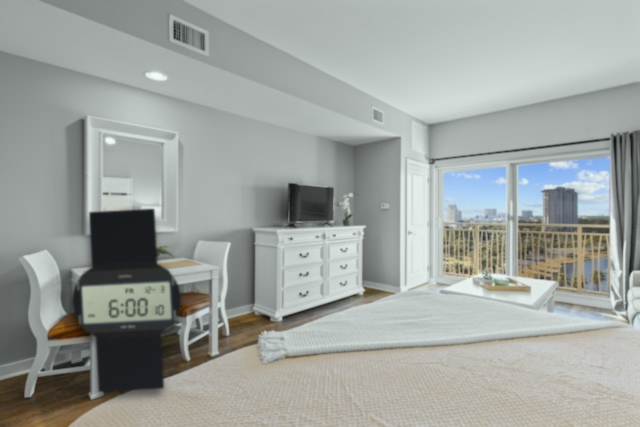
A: **6:00**
